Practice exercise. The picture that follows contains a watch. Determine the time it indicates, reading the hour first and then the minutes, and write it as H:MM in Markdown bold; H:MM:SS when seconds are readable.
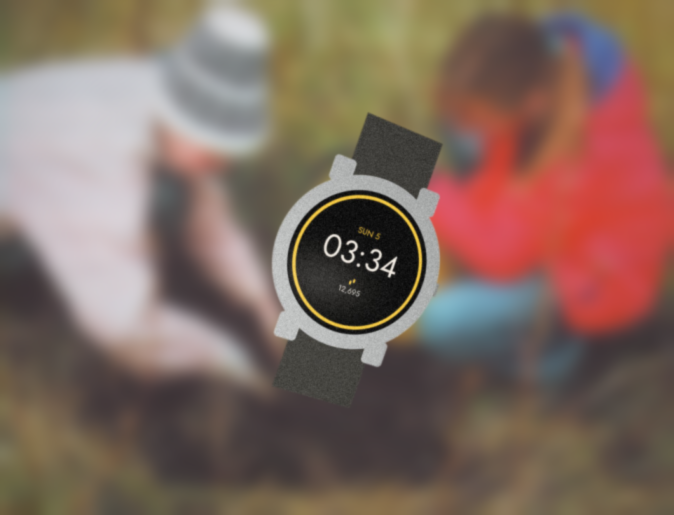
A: **3:34**
